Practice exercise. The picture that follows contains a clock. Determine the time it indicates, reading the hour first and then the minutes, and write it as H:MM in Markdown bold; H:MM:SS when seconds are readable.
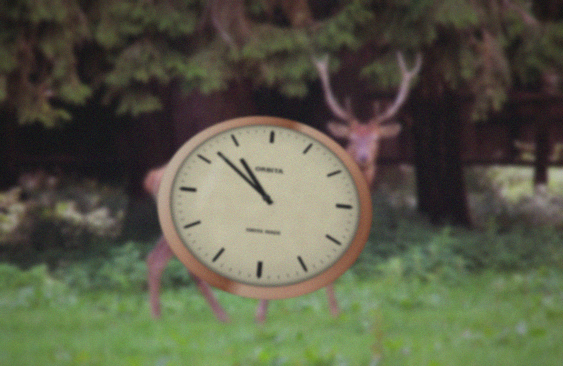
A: **10:52**
